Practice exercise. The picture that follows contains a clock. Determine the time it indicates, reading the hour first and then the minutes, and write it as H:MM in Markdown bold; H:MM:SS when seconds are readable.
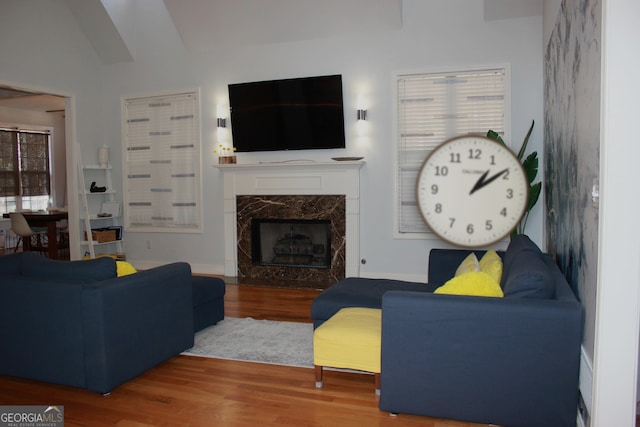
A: **1:09**
